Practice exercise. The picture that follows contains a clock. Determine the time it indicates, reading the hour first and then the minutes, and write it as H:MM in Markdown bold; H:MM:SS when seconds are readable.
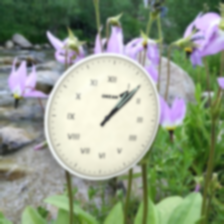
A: **1:07**
